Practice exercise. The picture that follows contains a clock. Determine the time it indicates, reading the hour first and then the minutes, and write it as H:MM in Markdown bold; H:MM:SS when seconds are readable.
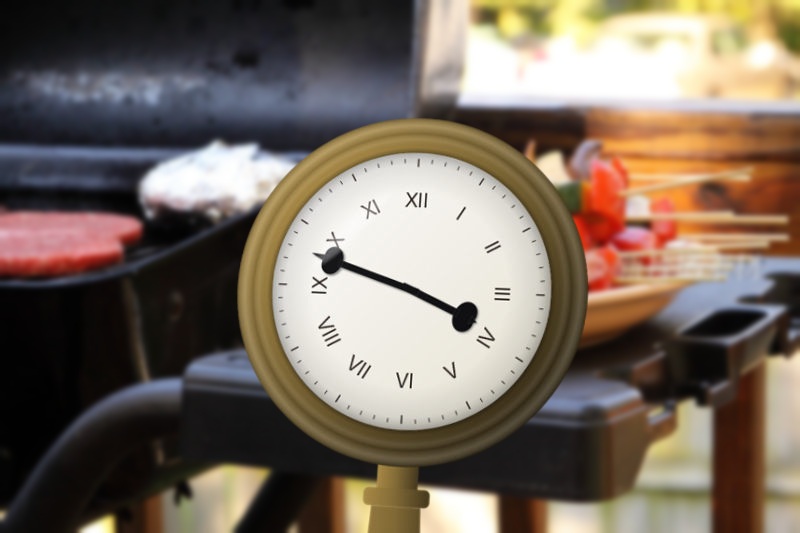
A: **3:48**
